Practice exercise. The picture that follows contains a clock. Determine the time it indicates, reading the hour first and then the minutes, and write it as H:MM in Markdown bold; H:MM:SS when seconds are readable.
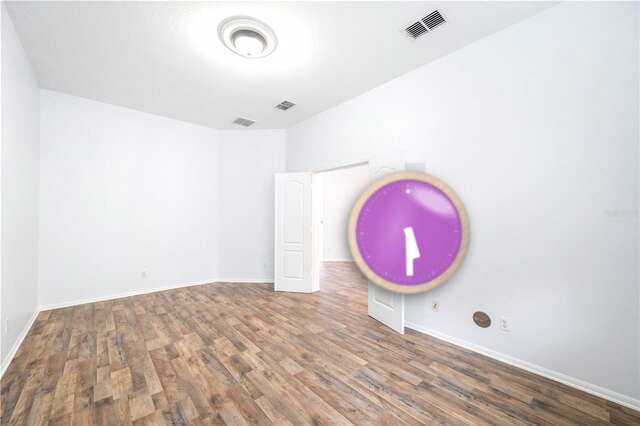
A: **5:30**
